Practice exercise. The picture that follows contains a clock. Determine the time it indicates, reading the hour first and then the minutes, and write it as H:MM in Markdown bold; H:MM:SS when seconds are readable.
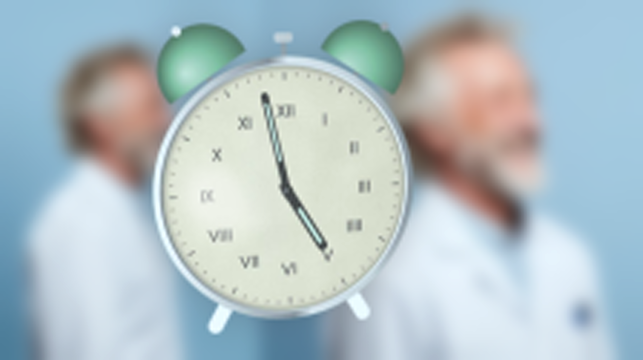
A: **4:58**
